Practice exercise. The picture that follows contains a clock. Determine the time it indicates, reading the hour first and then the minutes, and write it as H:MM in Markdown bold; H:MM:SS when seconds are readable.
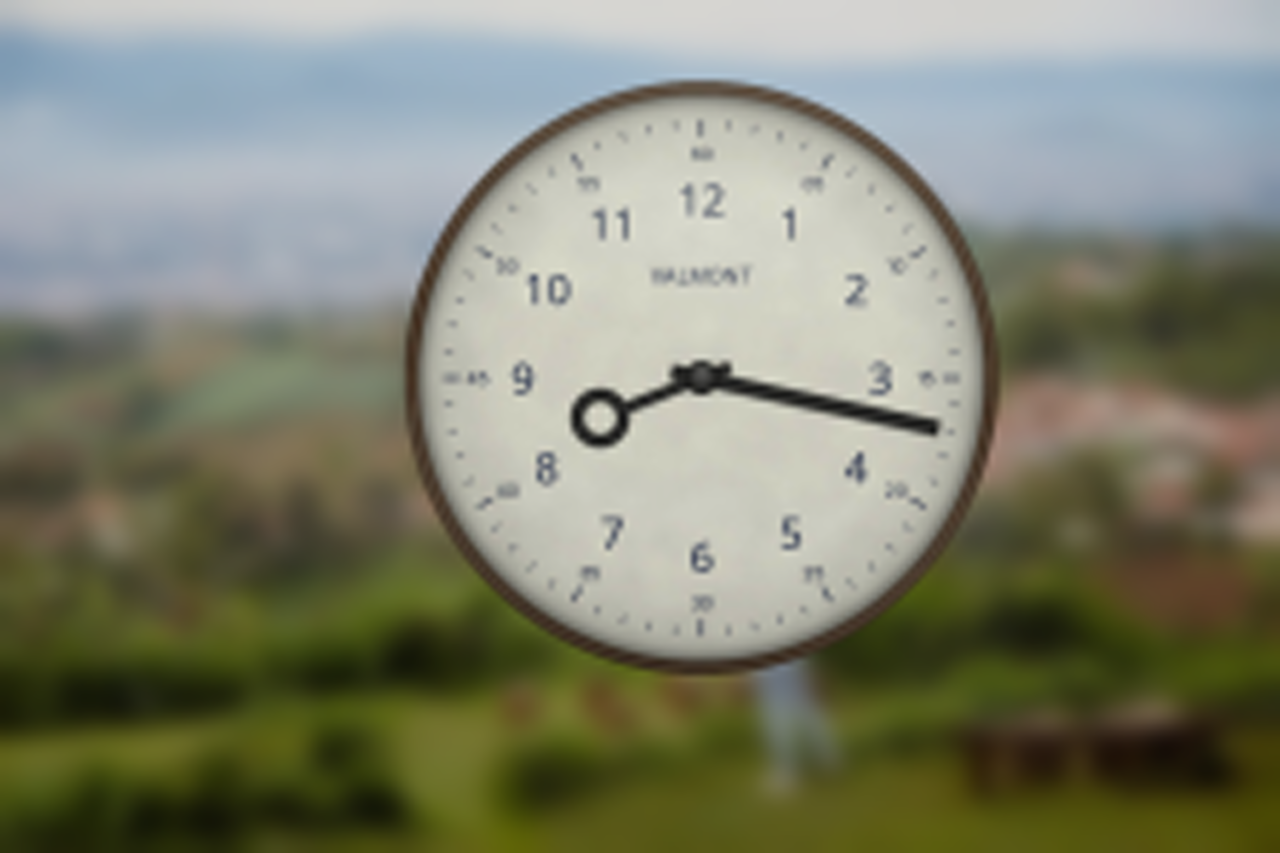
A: **8:17**
